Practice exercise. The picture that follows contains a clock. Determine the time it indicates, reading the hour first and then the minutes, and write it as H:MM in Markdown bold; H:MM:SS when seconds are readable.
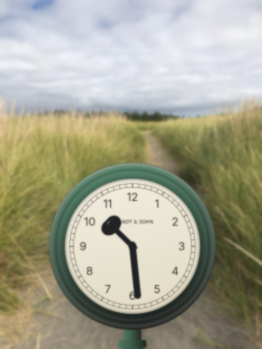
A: **10:29**
